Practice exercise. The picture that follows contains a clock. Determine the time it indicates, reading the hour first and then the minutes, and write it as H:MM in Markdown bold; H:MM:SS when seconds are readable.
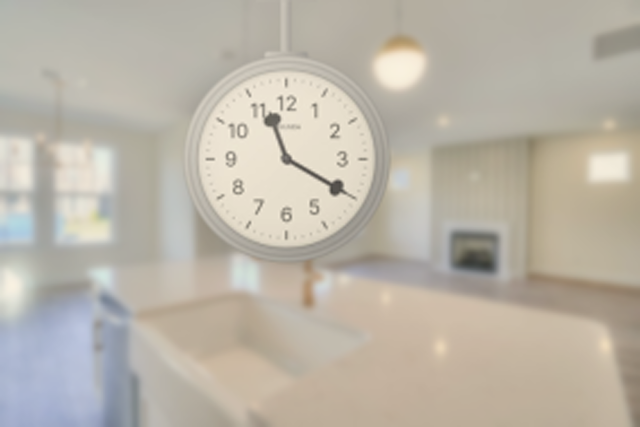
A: **11:20**
